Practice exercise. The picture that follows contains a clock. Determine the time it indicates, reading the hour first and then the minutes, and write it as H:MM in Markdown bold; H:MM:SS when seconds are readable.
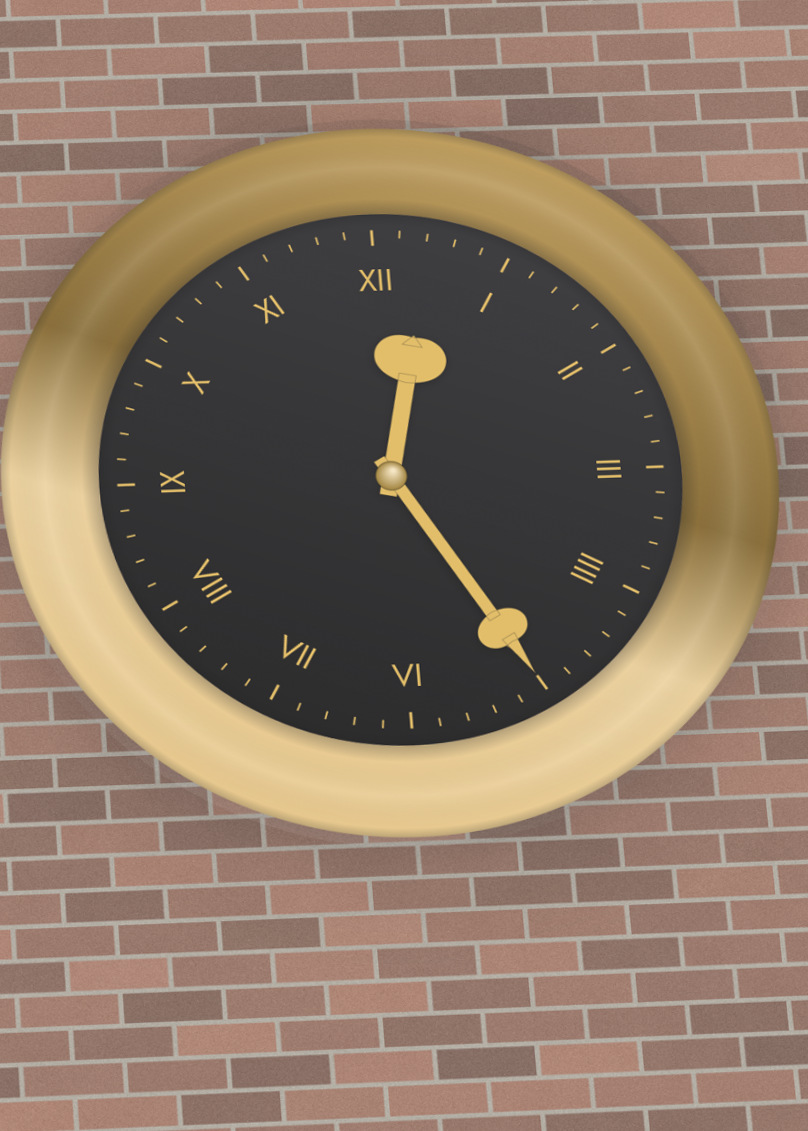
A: **12:25**
